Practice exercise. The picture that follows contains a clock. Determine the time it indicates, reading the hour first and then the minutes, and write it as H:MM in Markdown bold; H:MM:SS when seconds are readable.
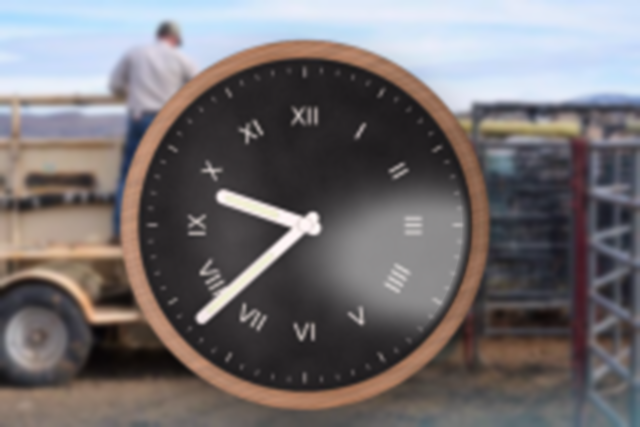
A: **9:38**
